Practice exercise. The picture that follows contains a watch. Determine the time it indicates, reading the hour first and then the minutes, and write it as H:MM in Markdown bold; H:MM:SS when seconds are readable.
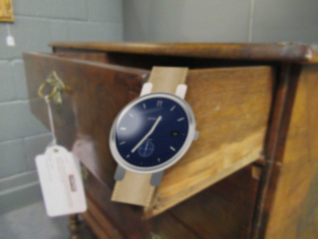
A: **12:35**
